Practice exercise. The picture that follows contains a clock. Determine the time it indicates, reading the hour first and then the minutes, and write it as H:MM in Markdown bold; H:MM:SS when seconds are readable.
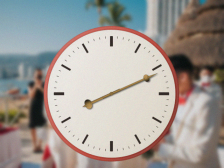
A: **8:11**
